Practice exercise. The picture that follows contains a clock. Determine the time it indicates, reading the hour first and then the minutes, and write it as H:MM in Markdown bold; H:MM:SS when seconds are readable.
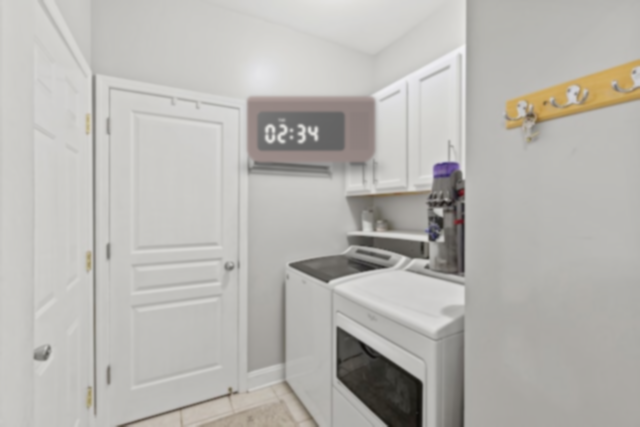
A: **2:34**
